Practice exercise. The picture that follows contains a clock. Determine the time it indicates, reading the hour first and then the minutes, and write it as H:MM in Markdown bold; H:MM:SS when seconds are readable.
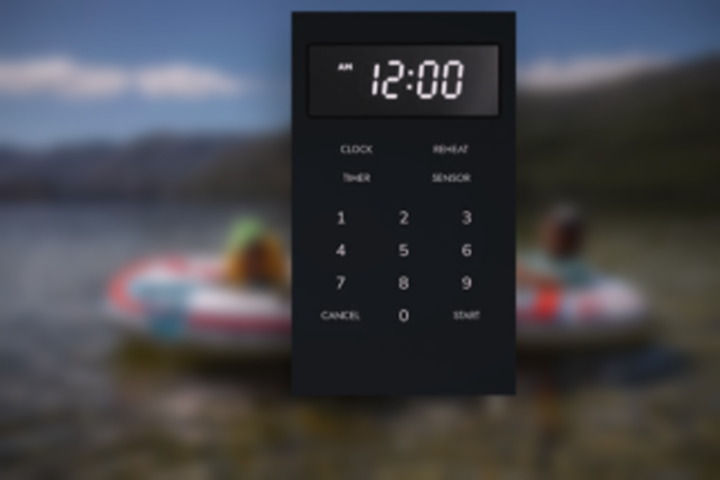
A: **12:00**
